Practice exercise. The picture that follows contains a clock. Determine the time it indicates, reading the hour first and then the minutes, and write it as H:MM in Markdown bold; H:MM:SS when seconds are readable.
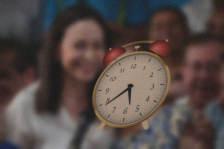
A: **5:39**
